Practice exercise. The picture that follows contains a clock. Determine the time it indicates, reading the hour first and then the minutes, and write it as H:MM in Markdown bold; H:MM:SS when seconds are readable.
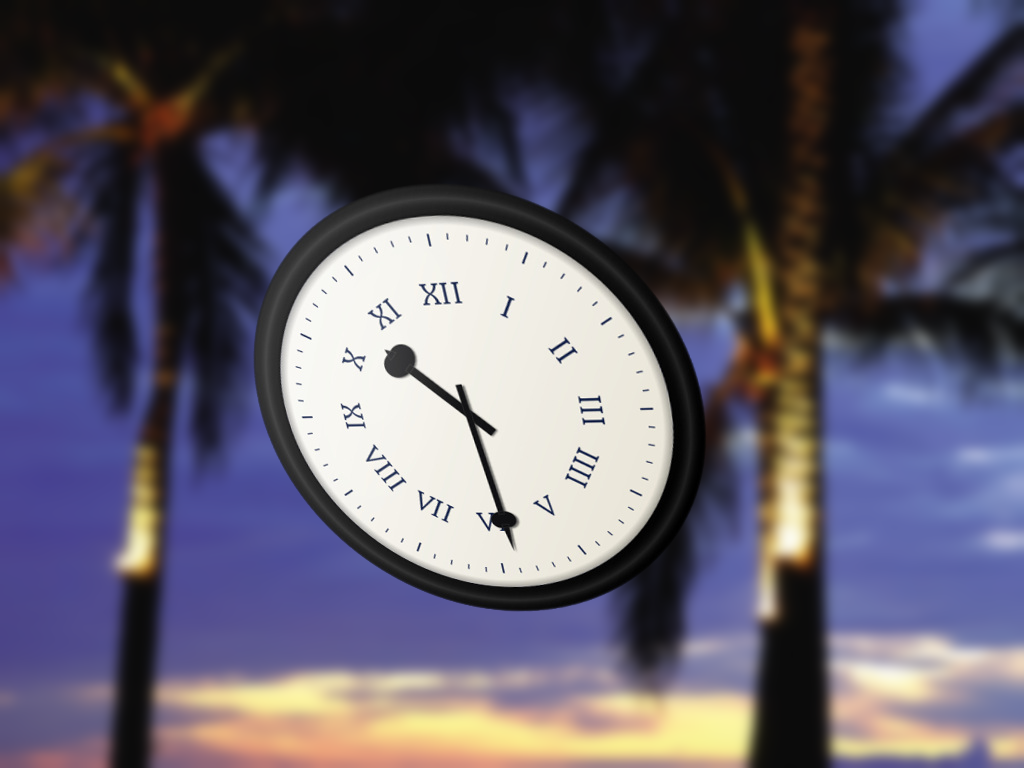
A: **10:29**
